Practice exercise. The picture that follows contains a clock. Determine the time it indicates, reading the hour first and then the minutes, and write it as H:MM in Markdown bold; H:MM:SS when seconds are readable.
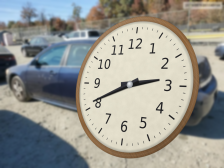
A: **2:41**
